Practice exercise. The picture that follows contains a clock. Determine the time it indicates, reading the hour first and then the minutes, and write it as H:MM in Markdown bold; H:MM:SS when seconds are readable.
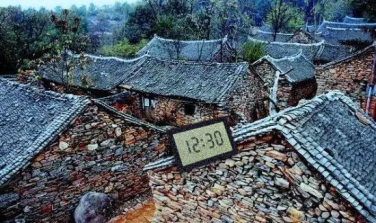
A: **12:30**
